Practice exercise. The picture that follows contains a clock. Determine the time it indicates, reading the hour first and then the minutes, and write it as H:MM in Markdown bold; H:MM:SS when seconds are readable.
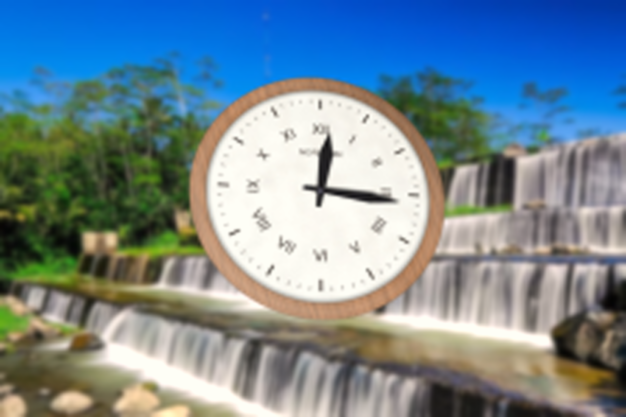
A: **12:16**
